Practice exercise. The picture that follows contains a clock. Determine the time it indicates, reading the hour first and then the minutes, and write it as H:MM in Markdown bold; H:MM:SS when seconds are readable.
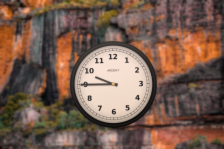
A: **9:45**
